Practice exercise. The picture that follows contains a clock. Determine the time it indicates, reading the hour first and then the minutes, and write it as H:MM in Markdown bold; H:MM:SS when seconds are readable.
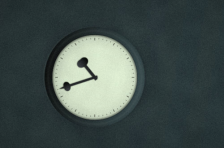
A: **10:42**
